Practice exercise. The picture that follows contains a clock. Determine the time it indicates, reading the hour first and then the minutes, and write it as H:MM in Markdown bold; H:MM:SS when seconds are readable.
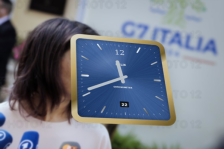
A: **11:41**
